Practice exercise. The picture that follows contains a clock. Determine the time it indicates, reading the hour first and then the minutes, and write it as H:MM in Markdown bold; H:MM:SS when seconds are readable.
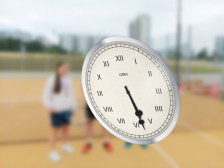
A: **5:28**
